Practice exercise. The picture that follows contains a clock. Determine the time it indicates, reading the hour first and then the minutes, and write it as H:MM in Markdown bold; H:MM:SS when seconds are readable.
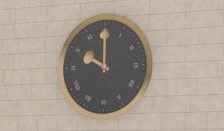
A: **10:00**
